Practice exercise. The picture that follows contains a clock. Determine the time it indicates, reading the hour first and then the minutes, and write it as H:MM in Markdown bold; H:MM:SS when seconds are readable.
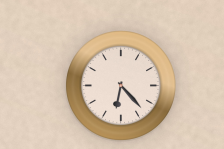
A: **6:23**
